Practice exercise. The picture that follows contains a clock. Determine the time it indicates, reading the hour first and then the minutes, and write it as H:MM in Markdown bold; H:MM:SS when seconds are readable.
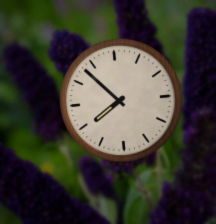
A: **7:53**
